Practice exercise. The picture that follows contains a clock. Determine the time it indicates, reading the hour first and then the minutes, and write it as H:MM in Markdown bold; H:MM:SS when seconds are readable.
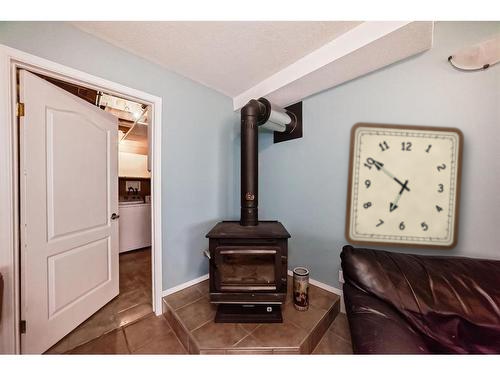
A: **6:51**
